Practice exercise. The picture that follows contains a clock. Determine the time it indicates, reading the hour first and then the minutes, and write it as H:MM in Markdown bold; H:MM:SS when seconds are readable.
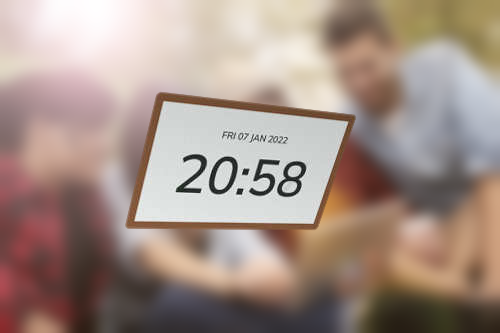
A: **20:58**
